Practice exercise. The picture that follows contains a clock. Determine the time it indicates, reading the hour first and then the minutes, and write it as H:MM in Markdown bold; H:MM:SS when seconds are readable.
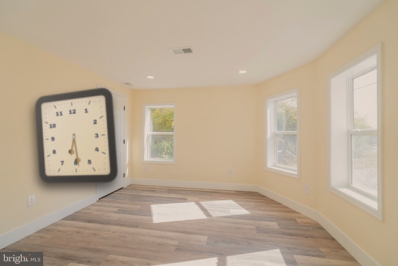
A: **6:29**
